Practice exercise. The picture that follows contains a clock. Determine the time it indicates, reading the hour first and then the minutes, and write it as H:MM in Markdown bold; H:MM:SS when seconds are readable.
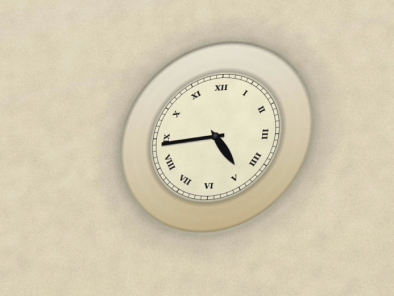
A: **4:44**
